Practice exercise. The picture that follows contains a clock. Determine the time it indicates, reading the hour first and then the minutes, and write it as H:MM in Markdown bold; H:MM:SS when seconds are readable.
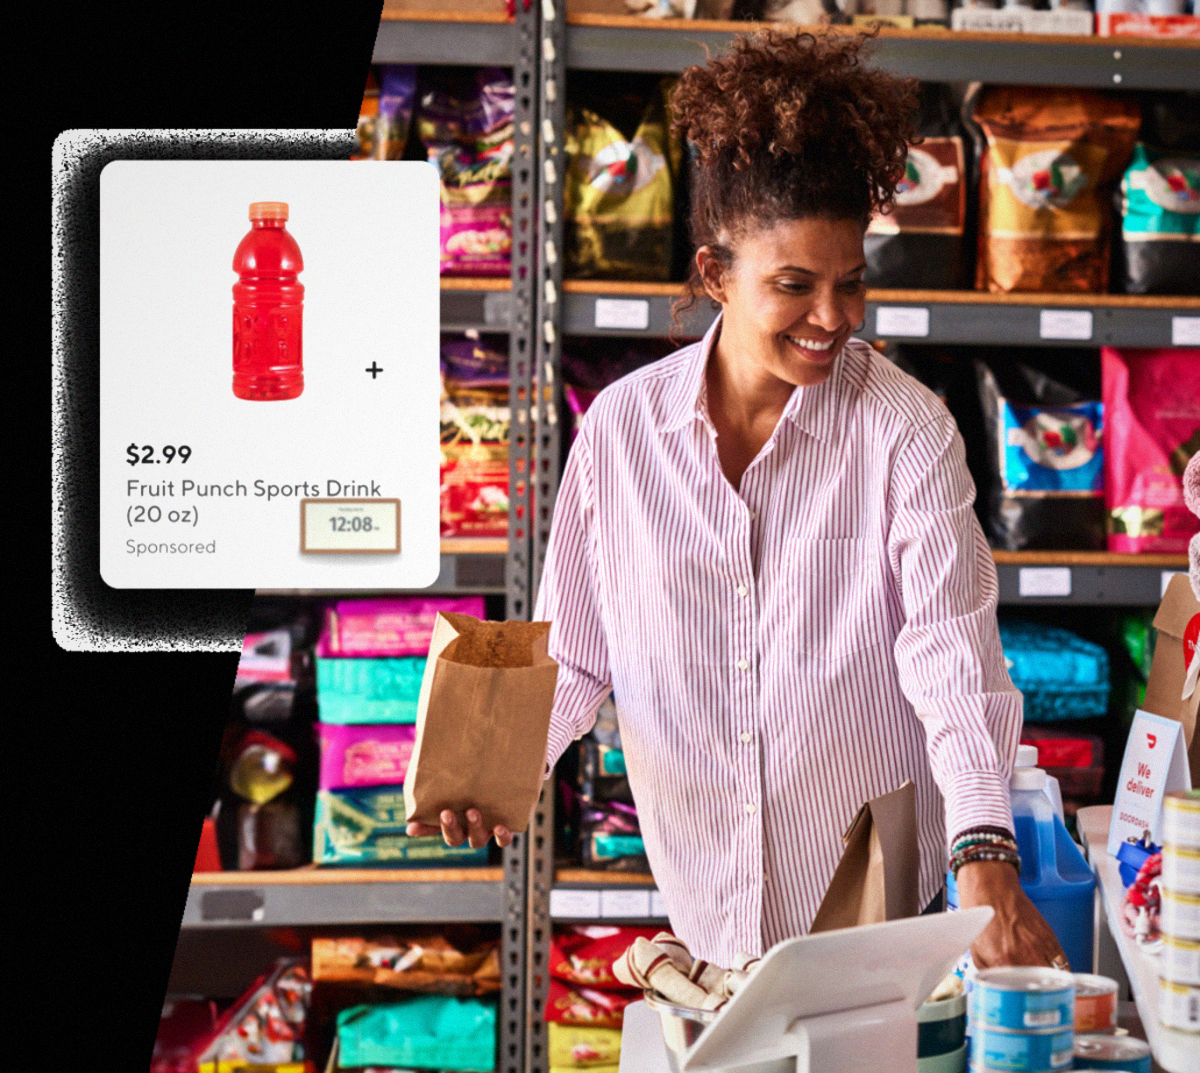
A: **12:08**
